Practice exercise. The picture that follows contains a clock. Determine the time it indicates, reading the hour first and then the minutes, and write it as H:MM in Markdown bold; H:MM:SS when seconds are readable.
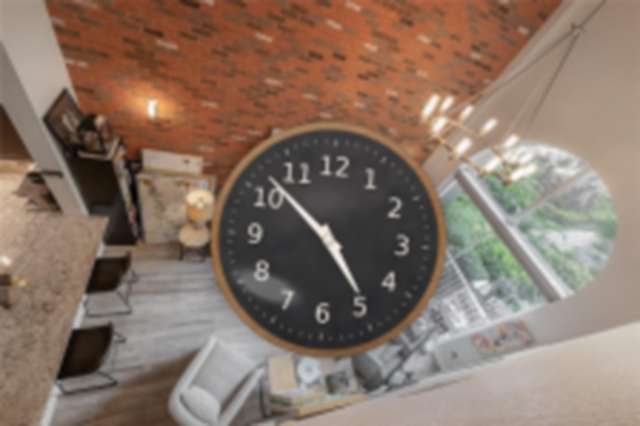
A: **4:52**
